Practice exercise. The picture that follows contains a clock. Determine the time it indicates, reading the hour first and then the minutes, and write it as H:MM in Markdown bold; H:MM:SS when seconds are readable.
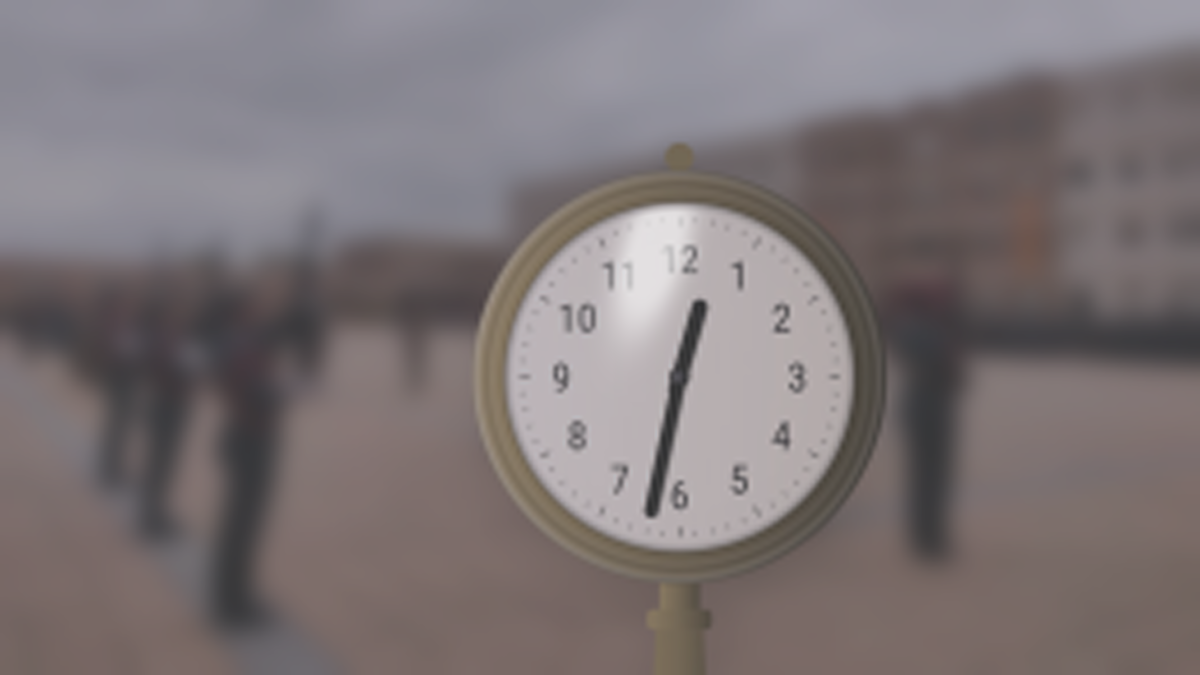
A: **12:32**
